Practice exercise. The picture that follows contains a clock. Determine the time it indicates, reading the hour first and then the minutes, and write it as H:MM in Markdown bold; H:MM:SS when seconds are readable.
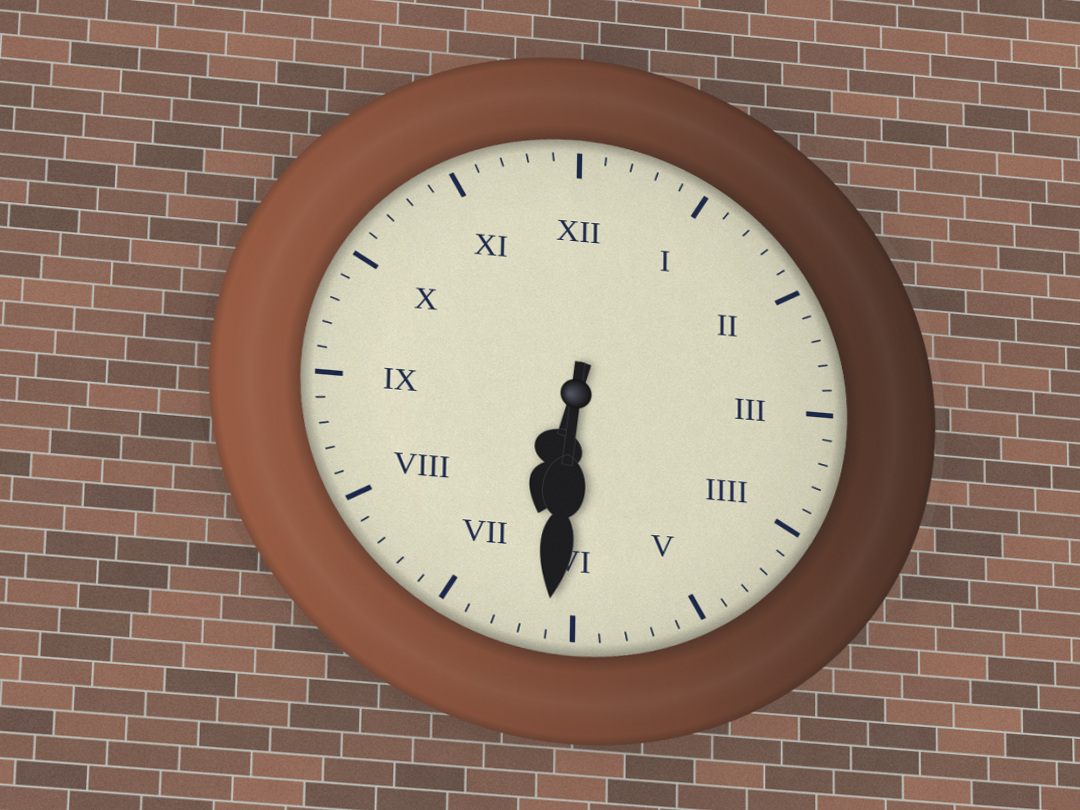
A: **6:31**
